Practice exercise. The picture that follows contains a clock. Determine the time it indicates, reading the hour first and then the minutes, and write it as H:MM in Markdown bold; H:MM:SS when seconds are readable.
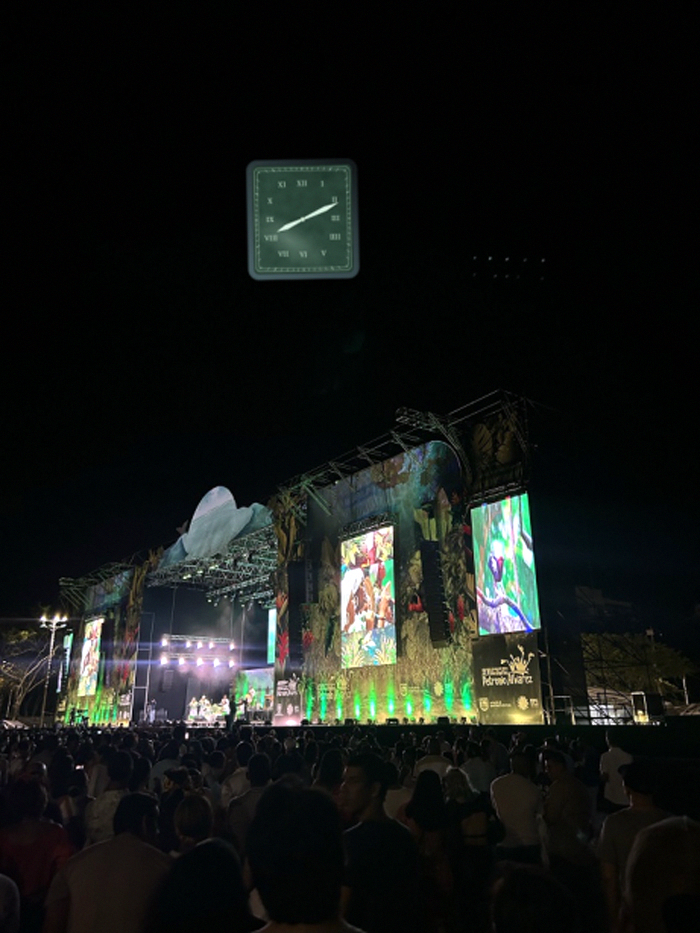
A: **8:11**
